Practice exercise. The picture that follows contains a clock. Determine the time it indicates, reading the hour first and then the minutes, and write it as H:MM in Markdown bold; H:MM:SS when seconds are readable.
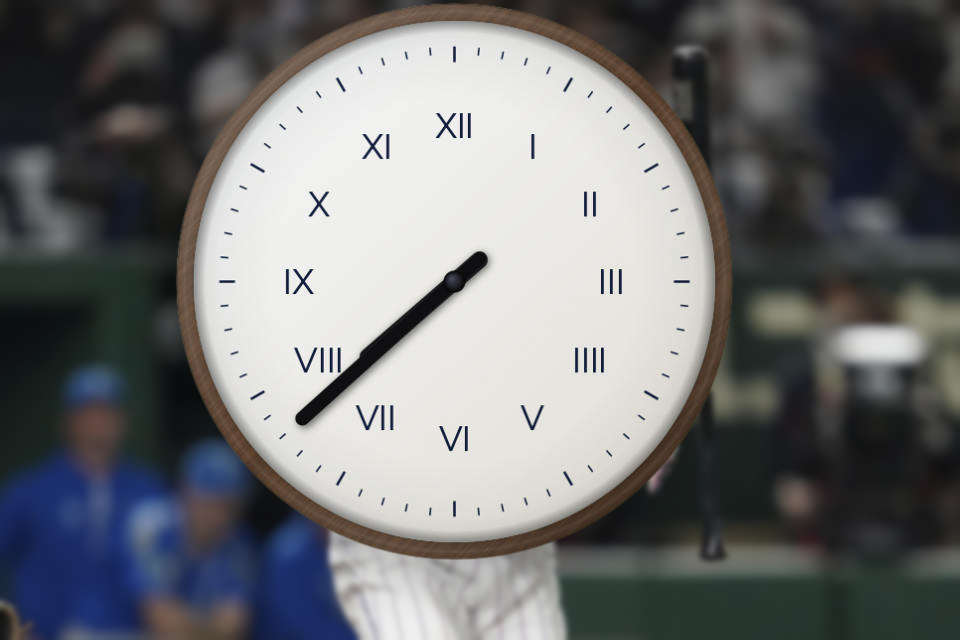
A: **7:38**
